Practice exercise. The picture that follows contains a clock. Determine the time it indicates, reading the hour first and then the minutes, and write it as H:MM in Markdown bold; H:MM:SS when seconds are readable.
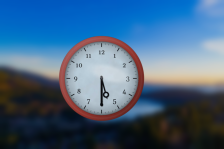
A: **5:30**
